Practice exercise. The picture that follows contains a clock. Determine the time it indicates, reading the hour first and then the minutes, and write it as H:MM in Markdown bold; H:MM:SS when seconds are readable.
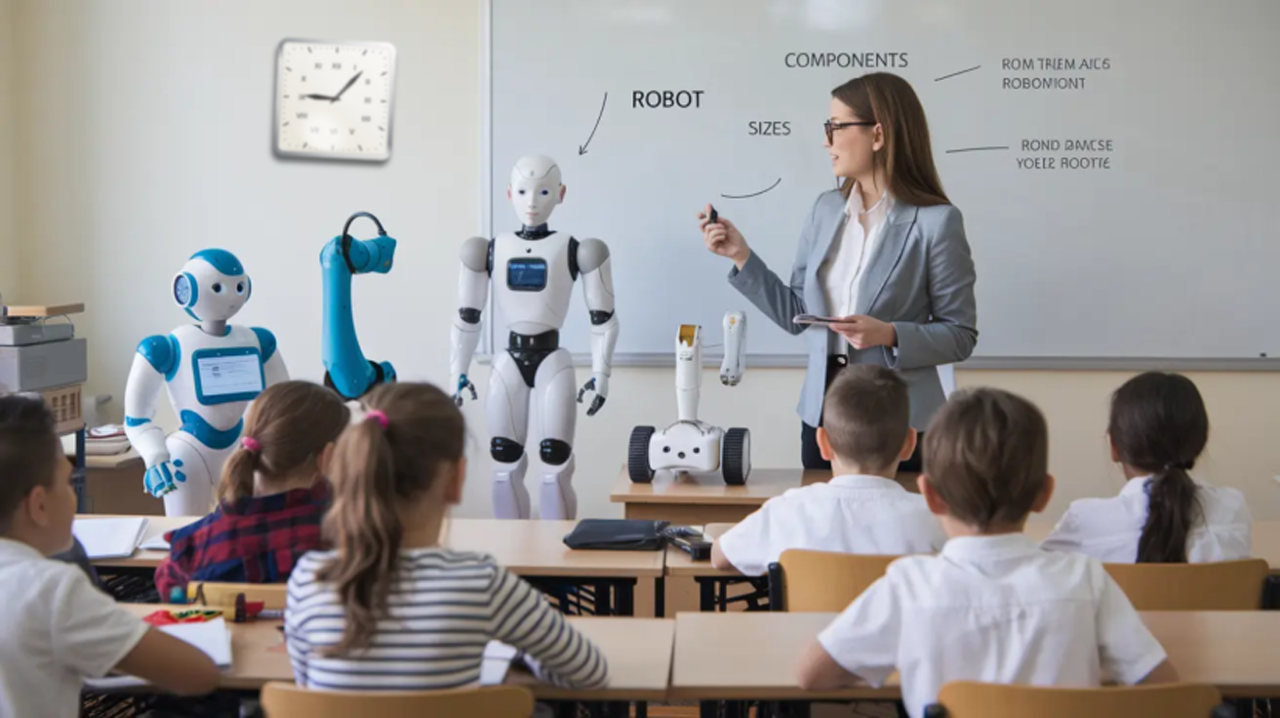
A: **9:07**
